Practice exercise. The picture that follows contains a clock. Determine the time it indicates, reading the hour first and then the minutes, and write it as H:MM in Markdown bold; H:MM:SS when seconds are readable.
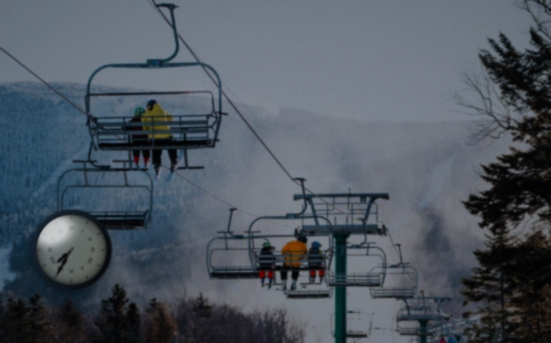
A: **7:35**
